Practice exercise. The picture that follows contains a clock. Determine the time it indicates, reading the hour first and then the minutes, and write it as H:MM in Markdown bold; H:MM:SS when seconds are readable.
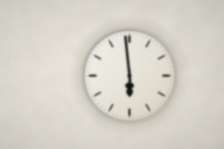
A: **5:59**
